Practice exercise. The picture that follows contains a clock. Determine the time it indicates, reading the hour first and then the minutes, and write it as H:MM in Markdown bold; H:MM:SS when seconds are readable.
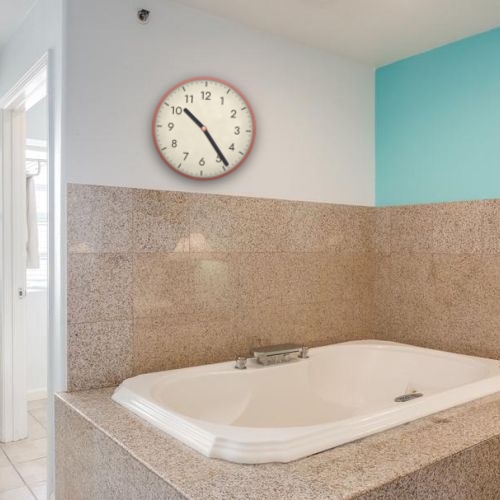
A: **10:24**
